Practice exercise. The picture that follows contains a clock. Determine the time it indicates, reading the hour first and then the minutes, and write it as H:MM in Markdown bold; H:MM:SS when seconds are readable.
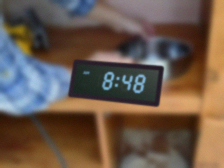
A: **8:48**
